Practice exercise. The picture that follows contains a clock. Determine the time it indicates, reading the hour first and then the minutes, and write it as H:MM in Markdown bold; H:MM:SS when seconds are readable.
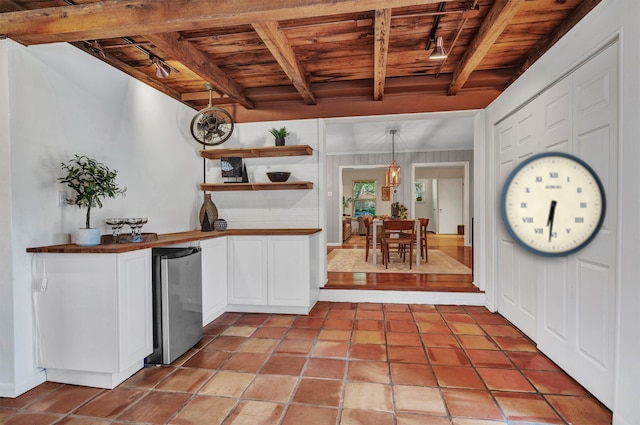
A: **6:31**
